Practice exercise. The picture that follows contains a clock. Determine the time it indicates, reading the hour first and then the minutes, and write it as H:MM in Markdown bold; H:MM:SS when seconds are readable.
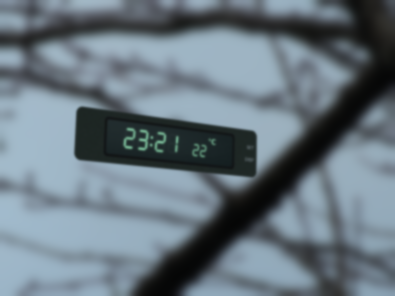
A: **23:21**
